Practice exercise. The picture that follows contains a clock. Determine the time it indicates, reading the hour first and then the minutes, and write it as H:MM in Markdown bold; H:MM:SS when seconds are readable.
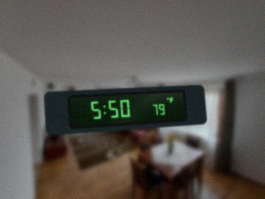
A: **5:50**
